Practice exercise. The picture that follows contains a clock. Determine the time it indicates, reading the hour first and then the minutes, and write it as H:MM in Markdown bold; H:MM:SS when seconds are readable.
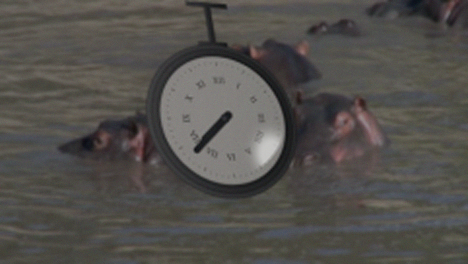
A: **7:38**
